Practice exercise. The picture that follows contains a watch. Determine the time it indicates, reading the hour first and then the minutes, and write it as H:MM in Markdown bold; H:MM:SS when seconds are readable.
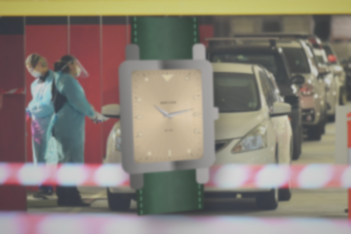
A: **10:13**
